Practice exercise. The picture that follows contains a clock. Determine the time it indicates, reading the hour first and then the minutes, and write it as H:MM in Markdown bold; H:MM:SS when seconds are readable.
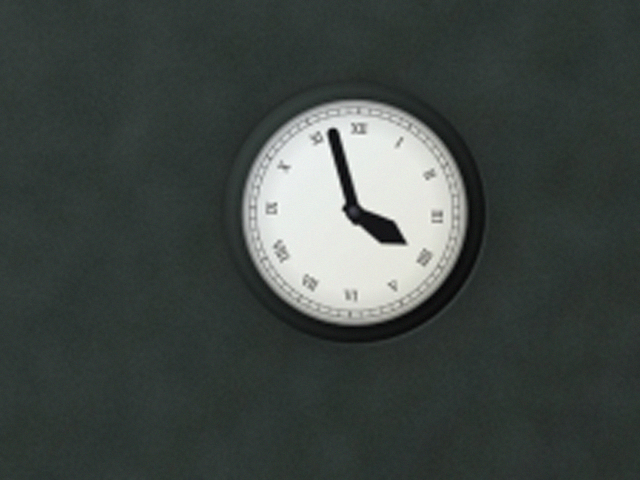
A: **3:57**
